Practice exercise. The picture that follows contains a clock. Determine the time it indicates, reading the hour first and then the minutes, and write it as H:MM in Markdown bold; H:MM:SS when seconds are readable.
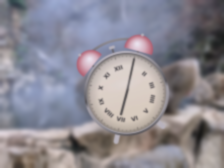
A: **7:05**
